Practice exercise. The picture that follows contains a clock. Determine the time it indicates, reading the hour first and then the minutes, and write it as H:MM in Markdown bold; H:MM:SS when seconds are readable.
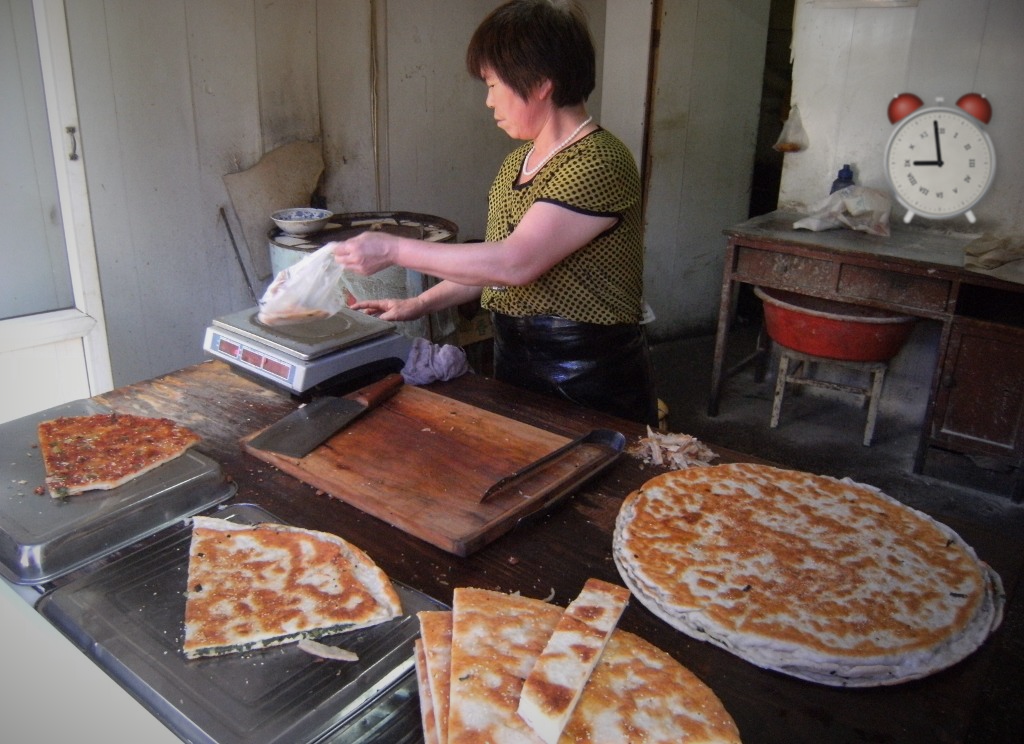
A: **8:59**
